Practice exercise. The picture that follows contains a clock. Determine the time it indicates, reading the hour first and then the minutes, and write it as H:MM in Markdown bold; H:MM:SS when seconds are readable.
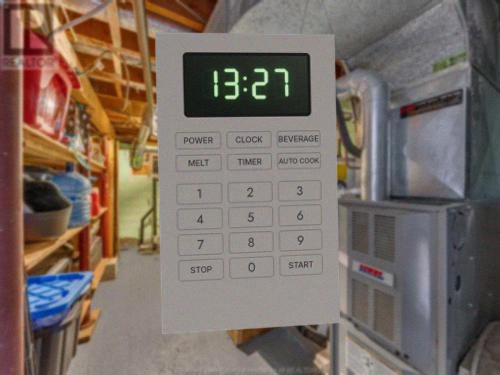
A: **13:27**
